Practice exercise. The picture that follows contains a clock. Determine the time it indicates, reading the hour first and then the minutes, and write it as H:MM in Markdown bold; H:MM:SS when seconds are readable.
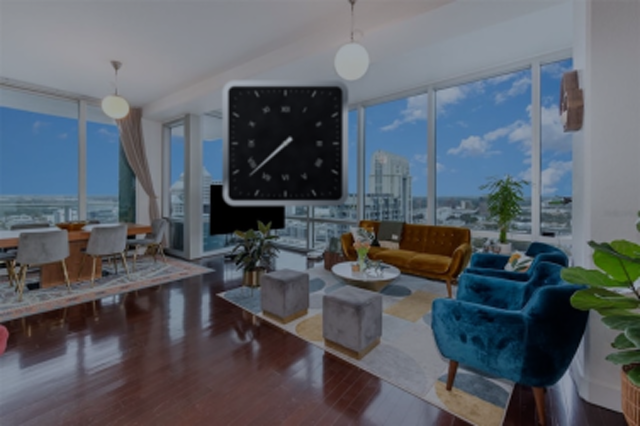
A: **7:38**
